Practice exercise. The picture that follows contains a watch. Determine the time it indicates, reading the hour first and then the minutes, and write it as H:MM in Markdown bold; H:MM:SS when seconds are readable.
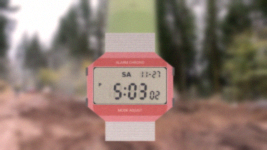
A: **5:03**
